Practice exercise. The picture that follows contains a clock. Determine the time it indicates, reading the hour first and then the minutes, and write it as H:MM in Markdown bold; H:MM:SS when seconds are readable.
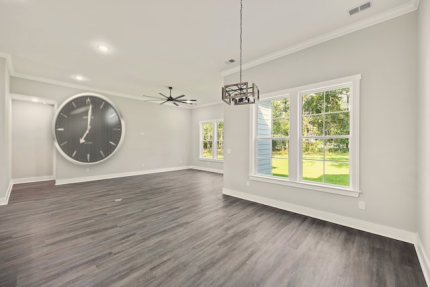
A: **7:01**
